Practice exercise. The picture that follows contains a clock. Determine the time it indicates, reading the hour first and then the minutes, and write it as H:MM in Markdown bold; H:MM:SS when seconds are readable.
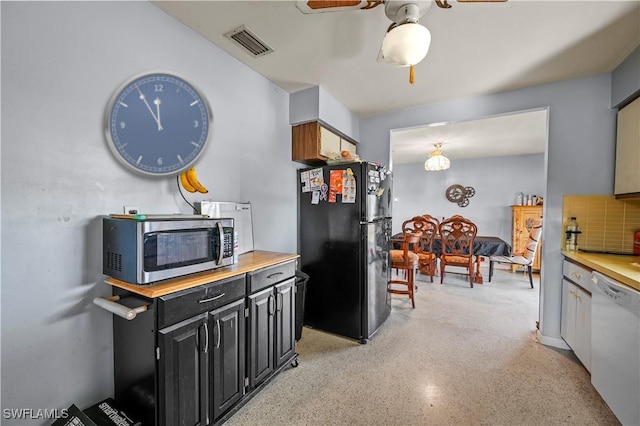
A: **11:55**
